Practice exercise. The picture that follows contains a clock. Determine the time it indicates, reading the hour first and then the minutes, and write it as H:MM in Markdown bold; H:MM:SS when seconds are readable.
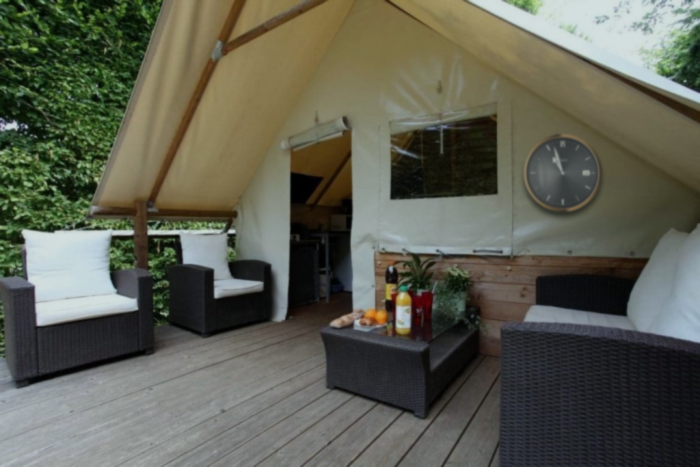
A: **10:57**
